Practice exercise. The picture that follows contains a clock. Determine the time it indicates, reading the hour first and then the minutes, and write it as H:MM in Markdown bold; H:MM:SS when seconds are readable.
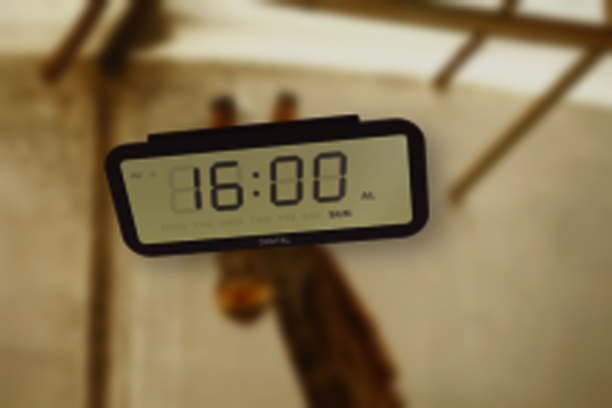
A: **16:00**
